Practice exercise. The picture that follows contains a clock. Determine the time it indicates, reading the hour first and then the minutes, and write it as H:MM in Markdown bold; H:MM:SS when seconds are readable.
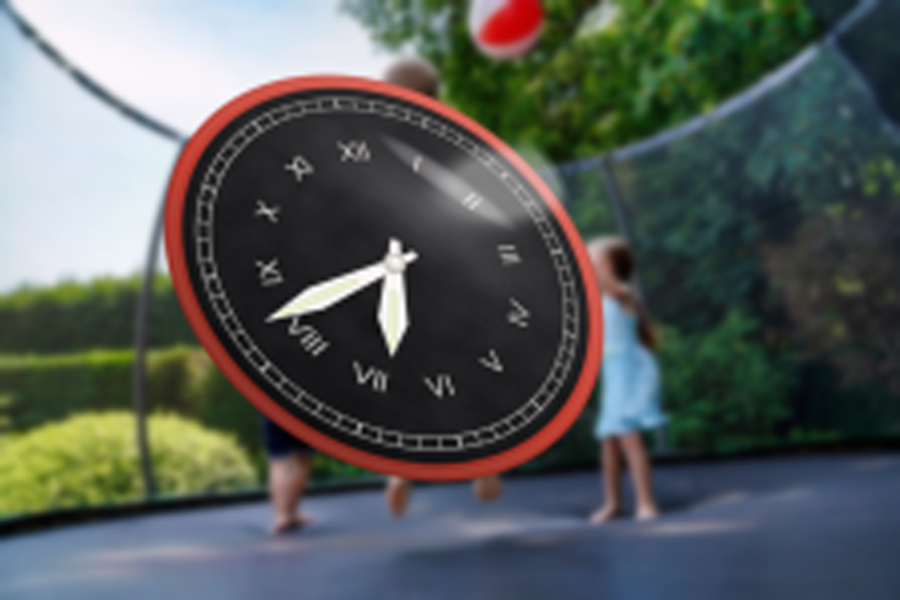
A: **6:42**
